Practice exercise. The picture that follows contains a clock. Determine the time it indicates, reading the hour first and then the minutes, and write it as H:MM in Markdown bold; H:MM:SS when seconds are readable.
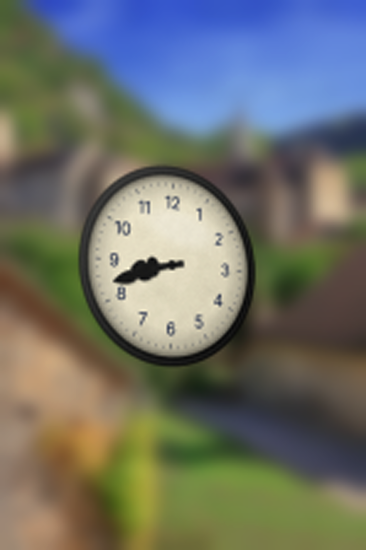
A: **8:42**
